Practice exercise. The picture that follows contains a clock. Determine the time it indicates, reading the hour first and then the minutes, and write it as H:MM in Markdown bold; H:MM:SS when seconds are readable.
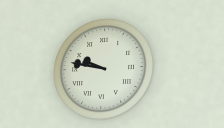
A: **9:47**
